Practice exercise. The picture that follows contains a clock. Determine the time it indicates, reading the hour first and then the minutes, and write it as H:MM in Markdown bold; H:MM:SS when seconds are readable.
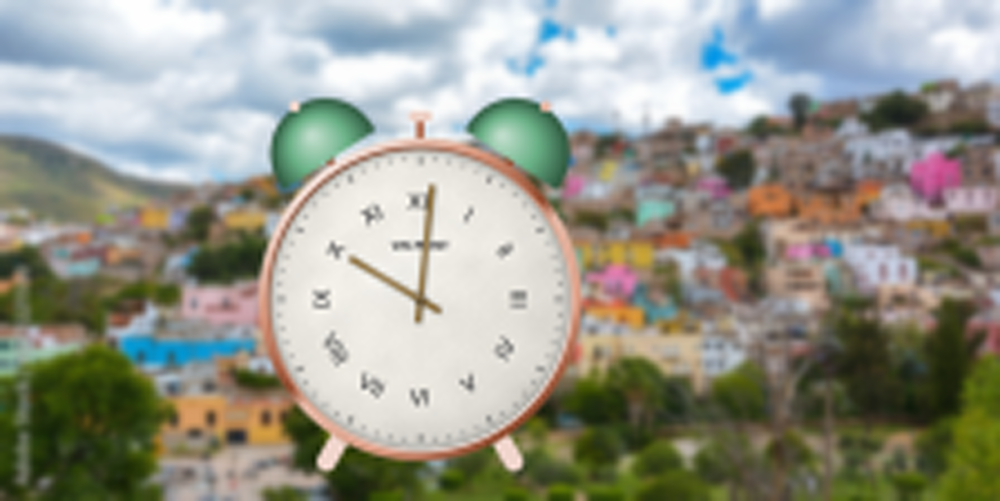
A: **10:01**
